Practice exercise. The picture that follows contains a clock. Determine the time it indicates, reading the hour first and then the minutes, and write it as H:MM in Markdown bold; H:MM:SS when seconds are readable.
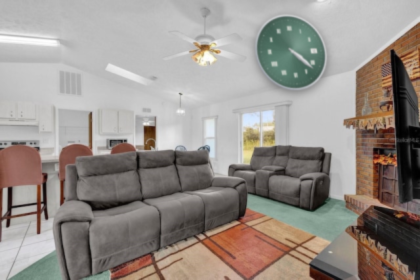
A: **4:22**
